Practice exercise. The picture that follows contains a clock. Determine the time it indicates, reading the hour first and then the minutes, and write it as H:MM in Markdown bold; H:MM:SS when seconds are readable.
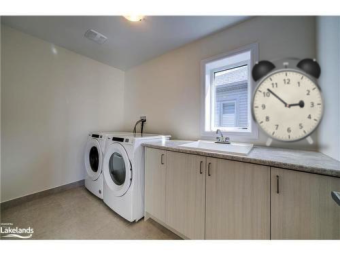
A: **2:52**
